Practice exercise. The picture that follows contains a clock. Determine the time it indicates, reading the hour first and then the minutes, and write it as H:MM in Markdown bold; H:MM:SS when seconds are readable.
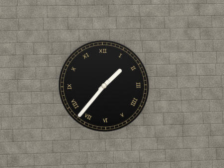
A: **1:37**
